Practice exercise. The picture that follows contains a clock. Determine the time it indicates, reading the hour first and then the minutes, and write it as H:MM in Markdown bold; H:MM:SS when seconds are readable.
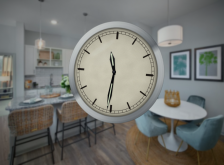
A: **11:31**
